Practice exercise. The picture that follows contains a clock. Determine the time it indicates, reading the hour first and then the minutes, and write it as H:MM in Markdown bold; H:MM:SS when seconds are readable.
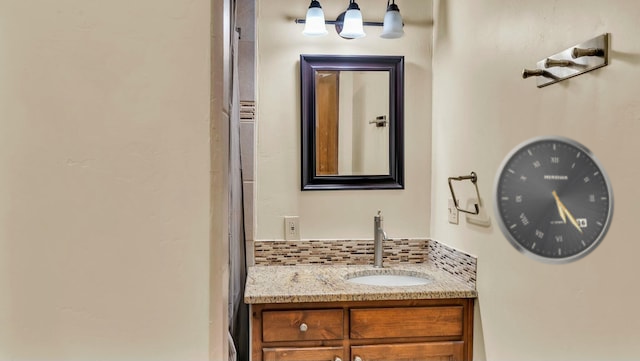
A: **5:24**
